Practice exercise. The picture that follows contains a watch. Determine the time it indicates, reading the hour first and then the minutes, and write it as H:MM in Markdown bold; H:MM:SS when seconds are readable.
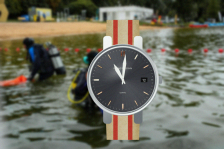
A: **11:01**
